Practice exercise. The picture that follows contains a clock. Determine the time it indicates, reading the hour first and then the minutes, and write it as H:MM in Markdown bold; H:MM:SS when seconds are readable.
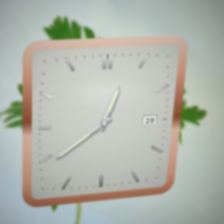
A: **12:39**
